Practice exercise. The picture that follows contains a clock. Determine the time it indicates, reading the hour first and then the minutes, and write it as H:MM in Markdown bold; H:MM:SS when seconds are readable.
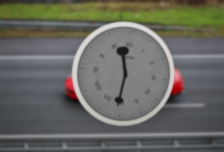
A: **11:31**
